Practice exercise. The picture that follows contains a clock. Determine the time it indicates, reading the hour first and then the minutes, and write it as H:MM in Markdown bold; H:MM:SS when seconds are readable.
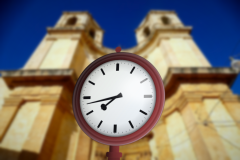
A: **7:43**
